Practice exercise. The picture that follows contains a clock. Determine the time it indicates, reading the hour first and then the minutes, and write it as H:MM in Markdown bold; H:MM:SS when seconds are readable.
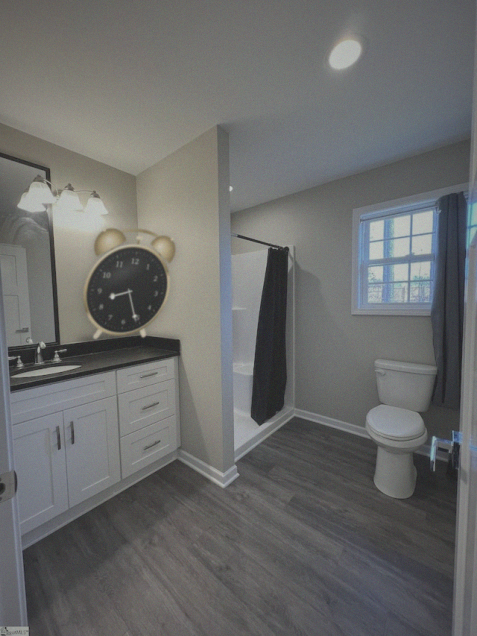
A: **8:26**
